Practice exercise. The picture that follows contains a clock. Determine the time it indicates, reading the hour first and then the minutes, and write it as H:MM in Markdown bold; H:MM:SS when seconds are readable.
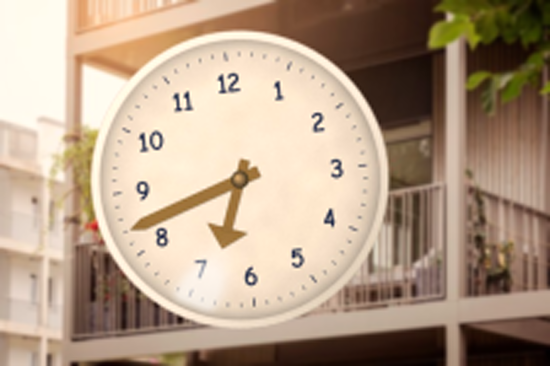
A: **6:42**
